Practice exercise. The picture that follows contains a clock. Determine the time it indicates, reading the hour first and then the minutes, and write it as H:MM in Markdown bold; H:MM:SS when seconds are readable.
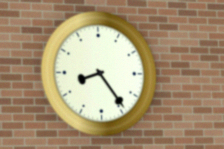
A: **8:24**
